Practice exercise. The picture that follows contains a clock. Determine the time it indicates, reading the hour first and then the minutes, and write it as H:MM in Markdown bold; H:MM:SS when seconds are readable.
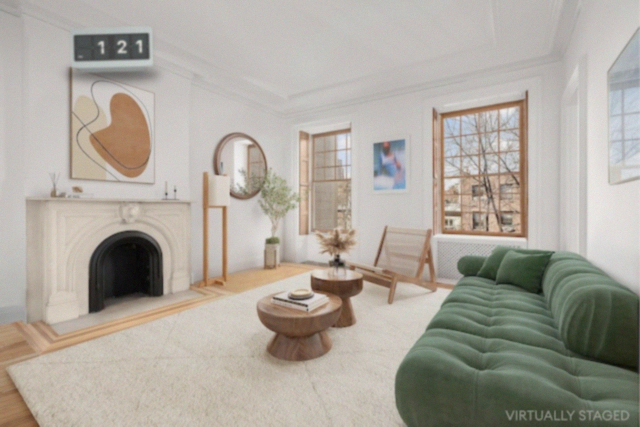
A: **1:21**
